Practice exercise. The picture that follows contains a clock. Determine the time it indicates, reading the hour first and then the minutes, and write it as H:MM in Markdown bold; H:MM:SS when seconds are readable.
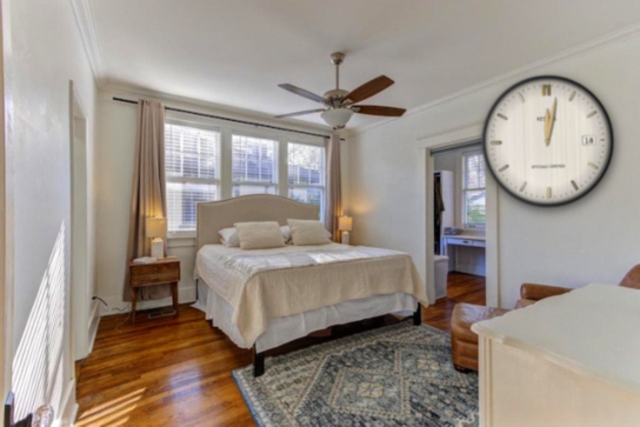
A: **12:02**
